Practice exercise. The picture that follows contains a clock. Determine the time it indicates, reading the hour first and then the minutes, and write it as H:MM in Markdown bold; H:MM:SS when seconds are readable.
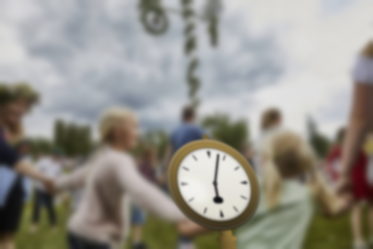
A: **6:03**
